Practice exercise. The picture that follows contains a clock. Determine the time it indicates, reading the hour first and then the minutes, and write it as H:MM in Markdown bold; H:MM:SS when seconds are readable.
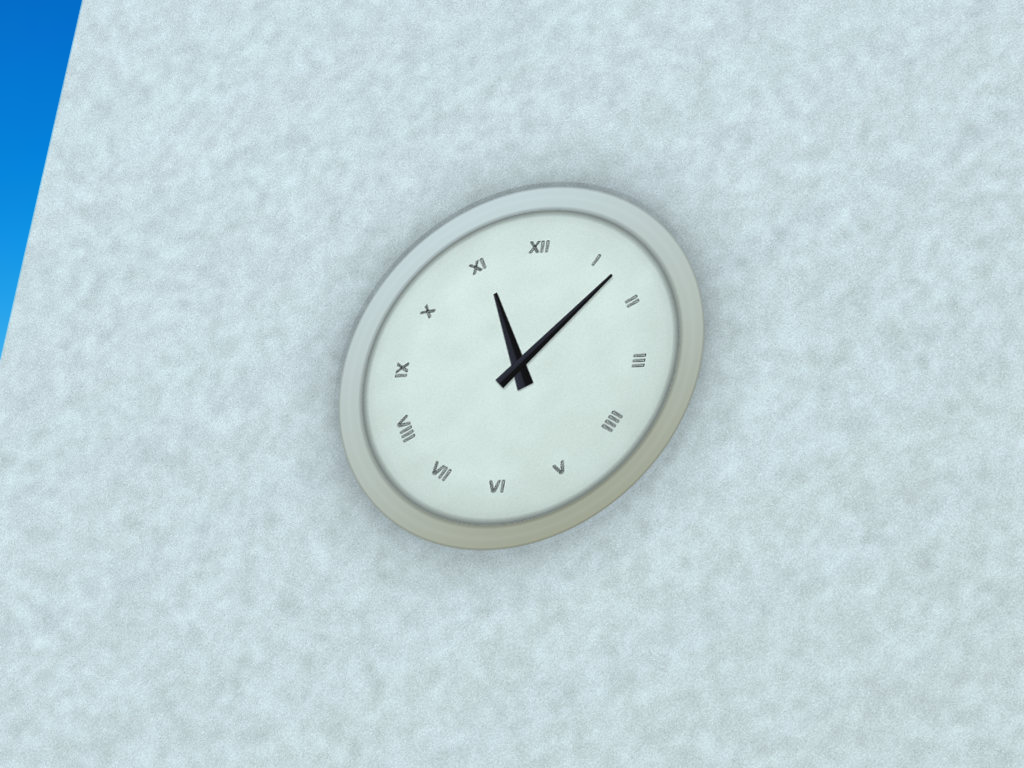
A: **11:07**
